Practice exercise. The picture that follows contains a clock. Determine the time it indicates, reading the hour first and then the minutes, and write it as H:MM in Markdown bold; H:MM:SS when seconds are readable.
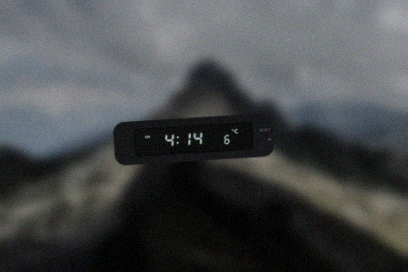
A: **4:14**
